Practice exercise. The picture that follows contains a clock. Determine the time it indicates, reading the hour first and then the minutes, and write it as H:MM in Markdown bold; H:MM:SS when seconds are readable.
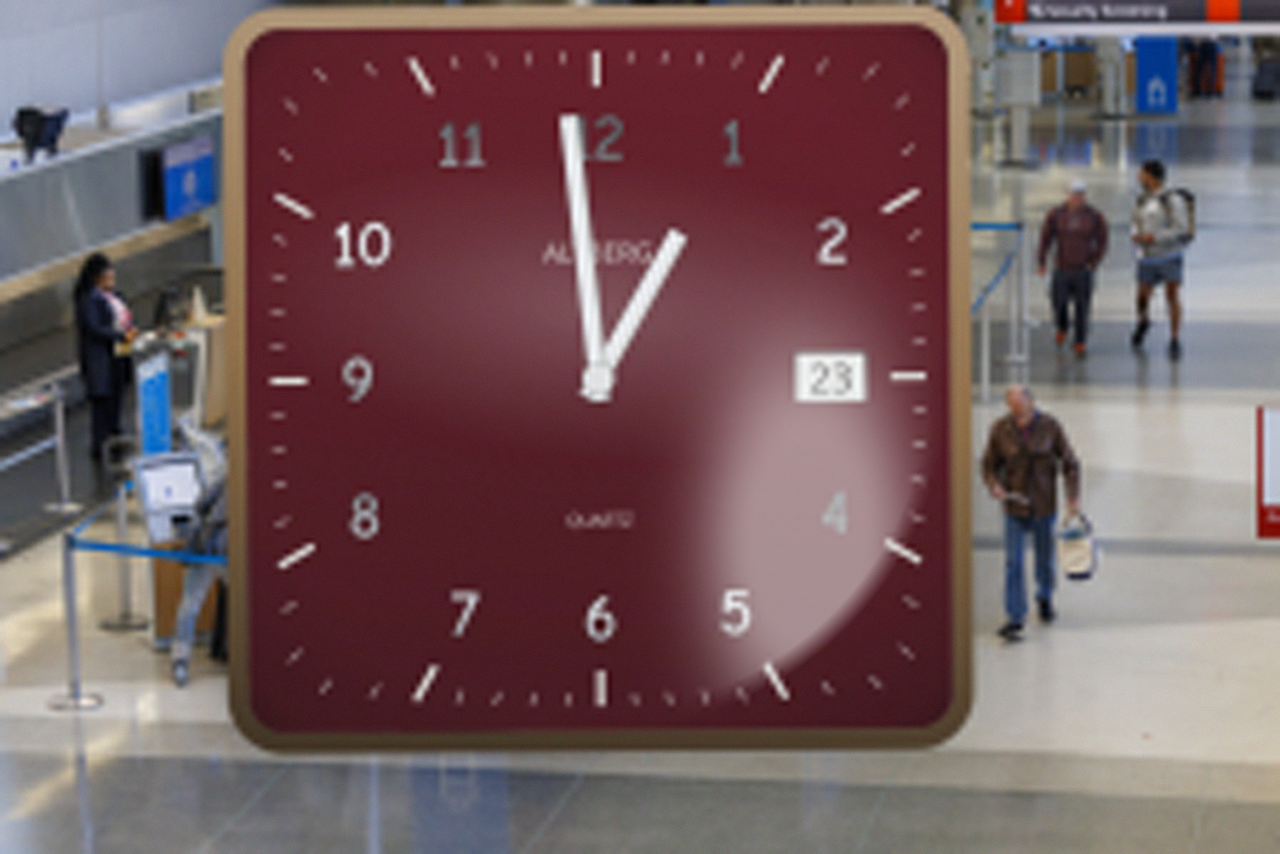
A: **12:59**
